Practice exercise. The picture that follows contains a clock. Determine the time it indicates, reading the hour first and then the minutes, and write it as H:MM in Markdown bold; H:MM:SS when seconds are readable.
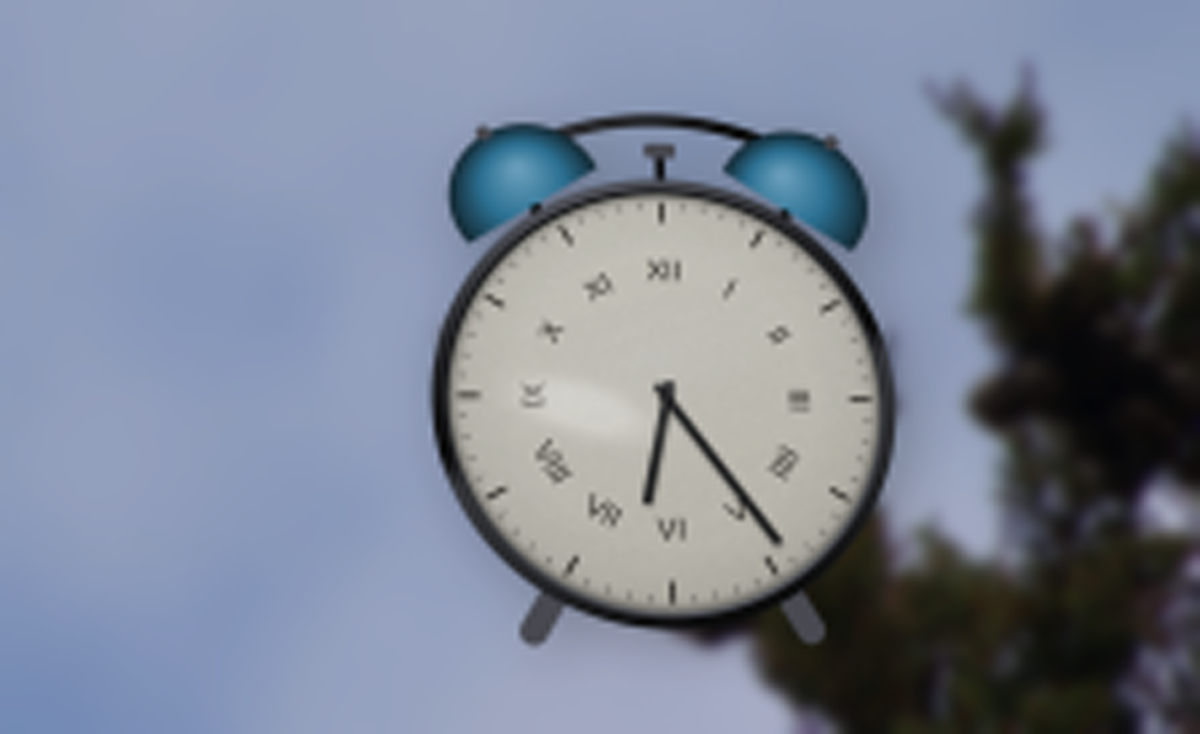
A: **6:24**
